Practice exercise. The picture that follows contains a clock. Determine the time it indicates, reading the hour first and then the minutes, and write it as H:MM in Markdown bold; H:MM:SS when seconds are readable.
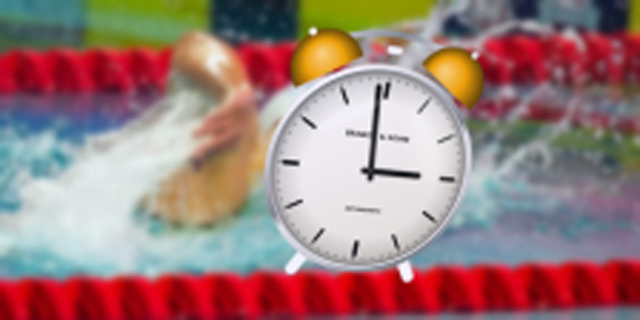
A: **2:59**
